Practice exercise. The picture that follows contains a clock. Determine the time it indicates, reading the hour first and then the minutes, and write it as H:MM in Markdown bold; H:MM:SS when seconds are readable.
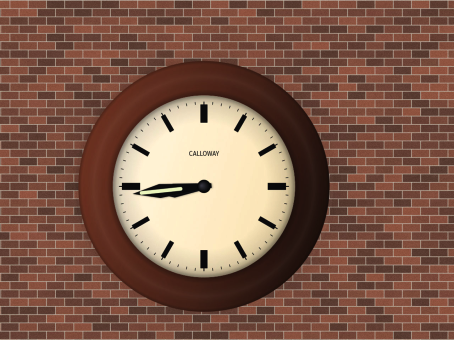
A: **8:44**
